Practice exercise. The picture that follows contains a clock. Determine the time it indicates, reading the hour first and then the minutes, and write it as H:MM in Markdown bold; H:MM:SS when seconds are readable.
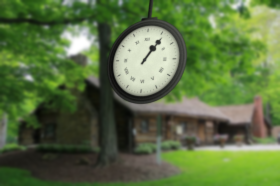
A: **1:06**
